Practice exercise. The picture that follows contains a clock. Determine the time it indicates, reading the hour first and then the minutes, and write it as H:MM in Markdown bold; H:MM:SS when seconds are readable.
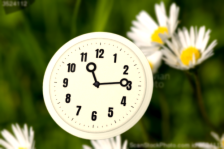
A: **11:14**
